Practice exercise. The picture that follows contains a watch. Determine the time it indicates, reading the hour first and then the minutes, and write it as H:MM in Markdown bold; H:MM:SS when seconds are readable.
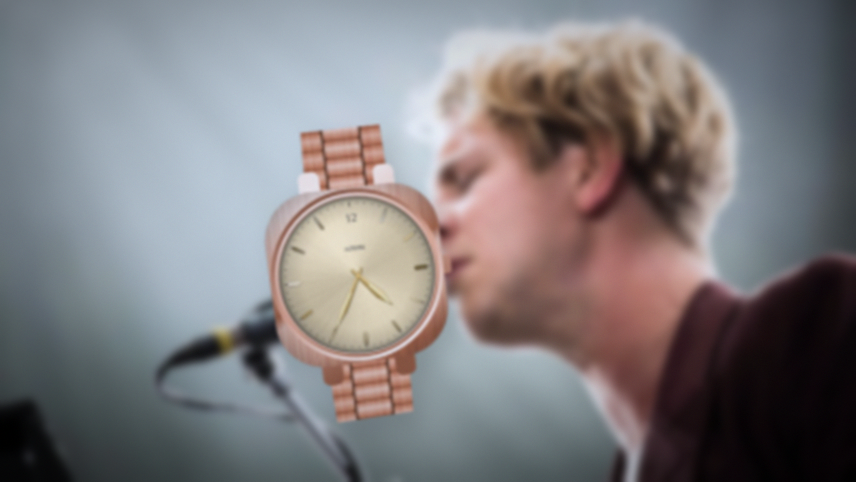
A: **4:35**
